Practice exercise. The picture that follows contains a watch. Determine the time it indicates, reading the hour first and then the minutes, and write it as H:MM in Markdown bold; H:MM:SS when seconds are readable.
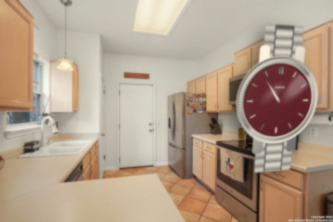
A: **10:54**
